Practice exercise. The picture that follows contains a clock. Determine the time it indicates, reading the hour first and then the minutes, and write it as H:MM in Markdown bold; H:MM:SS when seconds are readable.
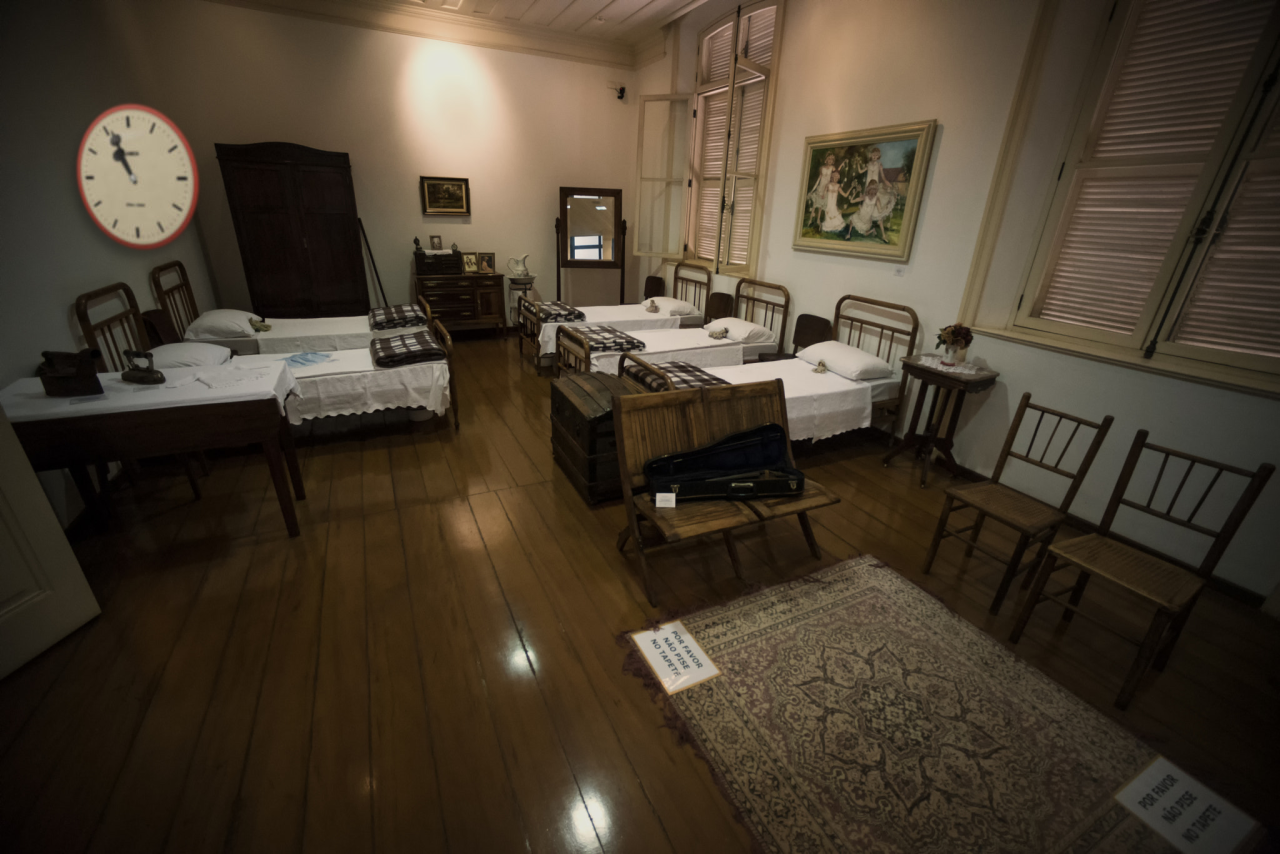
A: **10:56**
